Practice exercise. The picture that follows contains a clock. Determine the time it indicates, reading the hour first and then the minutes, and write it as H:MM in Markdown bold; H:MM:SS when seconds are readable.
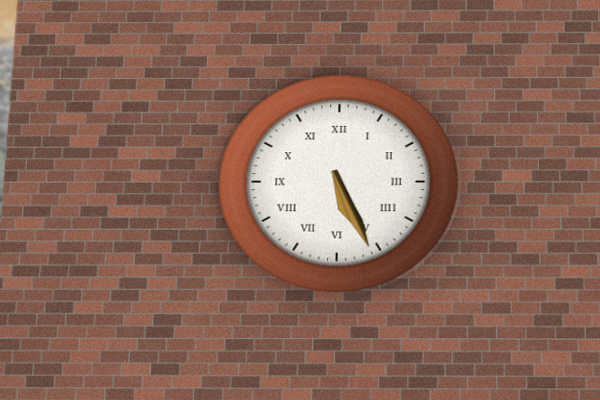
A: **5:26**
